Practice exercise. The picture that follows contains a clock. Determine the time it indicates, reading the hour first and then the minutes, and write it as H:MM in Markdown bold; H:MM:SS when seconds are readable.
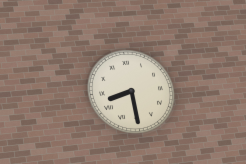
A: **8:30**
